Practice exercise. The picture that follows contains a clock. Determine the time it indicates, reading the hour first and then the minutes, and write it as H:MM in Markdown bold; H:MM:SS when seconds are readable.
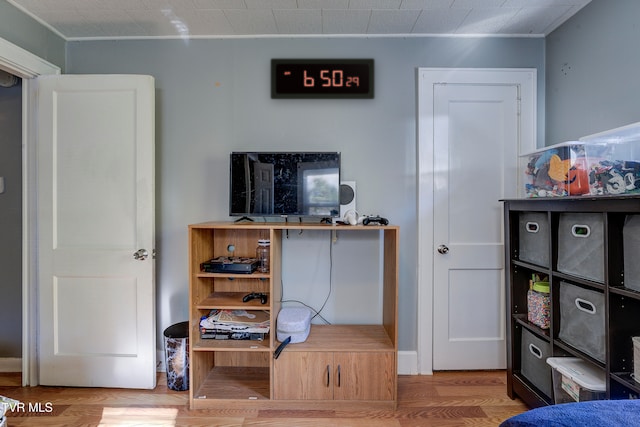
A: **6:50**
